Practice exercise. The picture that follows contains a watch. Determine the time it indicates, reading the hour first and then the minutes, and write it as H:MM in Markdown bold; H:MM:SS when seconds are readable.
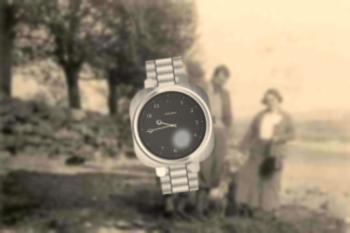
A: **9:44**
